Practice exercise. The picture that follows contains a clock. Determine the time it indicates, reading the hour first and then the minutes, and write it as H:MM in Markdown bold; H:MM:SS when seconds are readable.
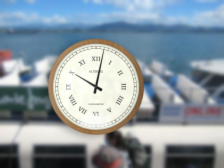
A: **10:02**
